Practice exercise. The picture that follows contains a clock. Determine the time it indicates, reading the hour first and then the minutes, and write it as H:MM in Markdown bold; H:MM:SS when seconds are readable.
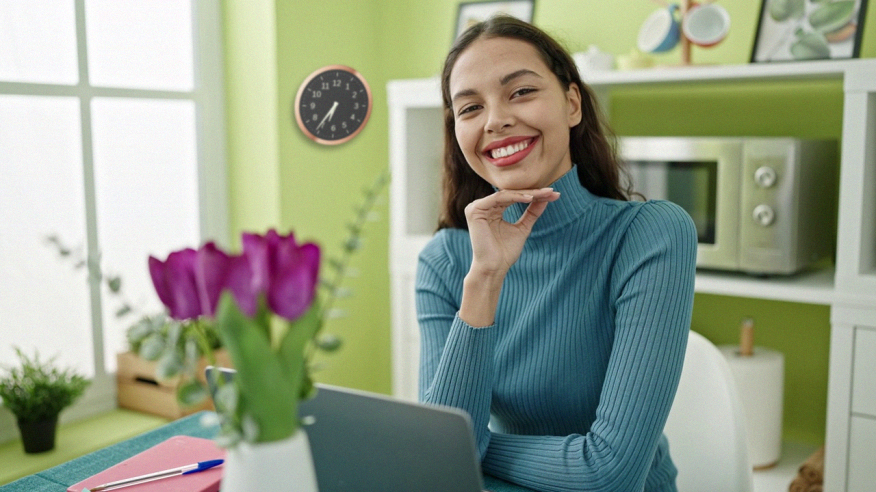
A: **6:36**
